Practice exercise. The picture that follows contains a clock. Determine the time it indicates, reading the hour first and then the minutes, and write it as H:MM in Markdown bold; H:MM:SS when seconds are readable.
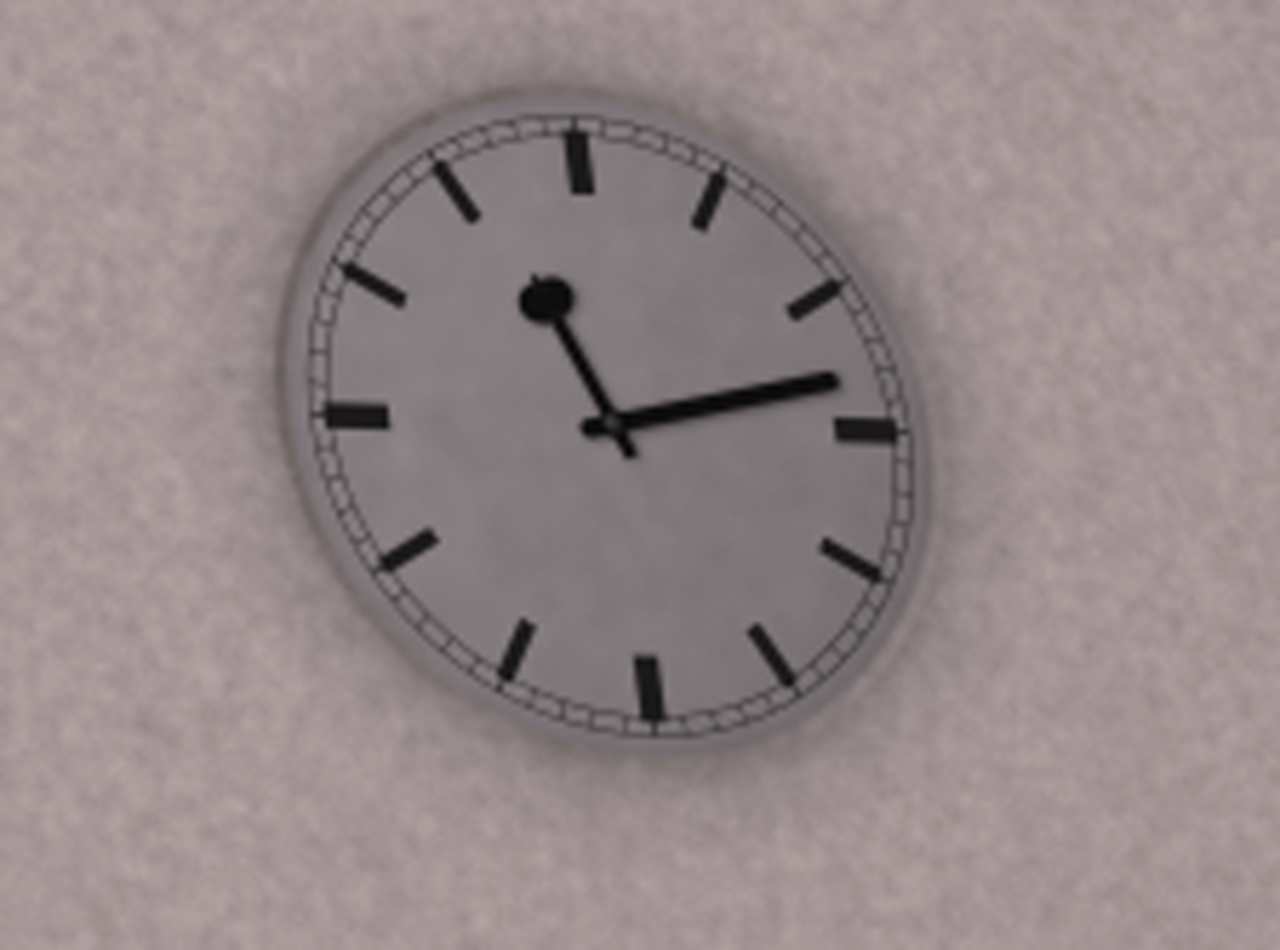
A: **11:13**
